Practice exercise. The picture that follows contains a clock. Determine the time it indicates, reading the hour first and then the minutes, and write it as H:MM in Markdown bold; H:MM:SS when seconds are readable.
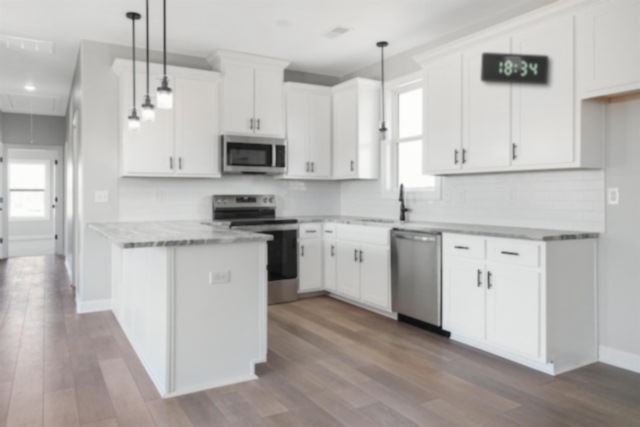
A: **18:34**
